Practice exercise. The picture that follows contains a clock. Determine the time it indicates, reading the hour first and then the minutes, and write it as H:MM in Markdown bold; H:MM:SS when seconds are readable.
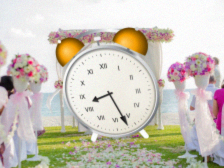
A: **8:27**
